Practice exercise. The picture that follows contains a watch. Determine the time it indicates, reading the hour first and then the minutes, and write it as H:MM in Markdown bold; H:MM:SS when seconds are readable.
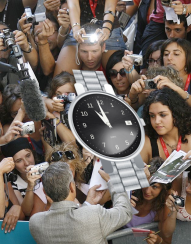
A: **10:59**
